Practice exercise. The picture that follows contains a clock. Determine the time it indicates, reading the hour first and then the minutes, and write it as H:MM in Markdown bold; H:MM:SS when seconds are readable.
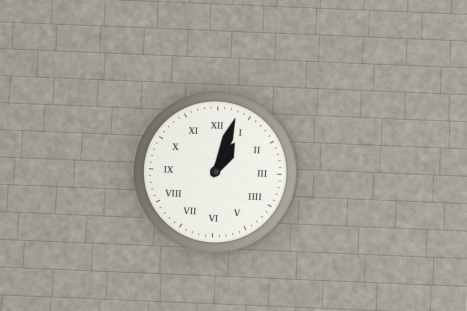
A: **1:03**
